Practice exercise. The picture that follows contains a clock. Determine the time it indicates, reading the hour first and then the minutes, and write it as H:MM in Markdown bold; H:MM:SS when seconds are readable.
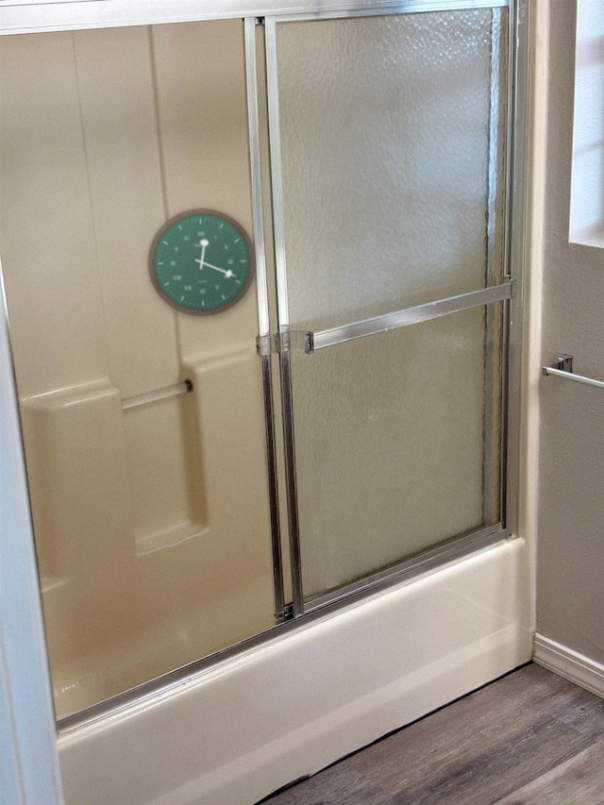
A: **12:19**
